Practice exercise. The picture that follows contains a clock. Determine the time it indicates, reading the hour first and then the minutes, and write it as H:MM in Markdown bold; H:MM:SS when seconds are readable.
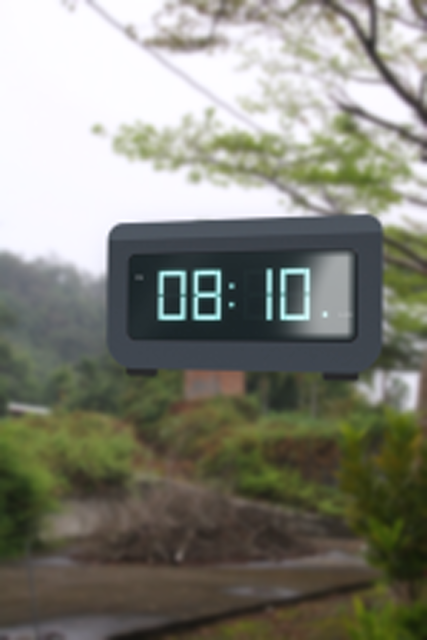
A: **8:10**
